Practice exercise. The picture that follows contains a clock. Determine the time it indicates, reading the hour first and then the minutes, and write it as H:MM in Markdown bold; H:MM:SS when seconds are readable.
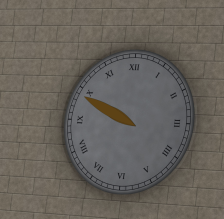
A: **9:49**
